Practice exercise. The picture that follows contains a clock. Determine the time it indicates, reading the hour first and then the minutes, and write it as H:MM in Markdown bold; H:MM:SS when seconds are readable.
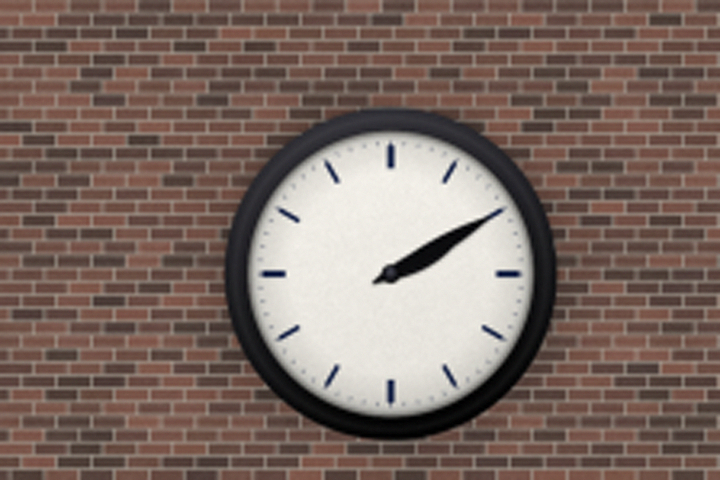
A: **2:10**
